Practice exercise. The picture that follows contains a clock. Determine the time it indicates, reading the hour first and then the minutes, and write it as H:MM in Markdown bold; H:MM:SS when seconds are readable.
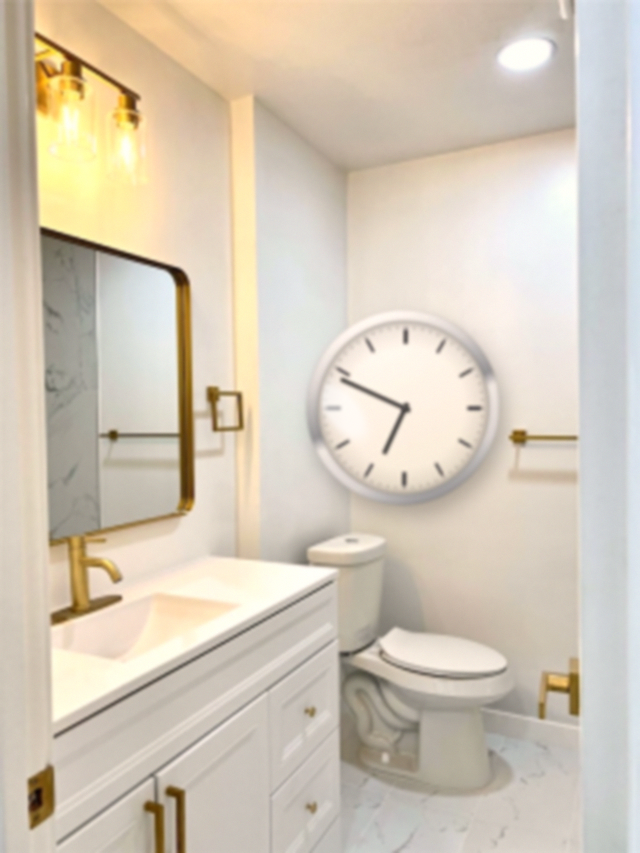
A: **6:49**
